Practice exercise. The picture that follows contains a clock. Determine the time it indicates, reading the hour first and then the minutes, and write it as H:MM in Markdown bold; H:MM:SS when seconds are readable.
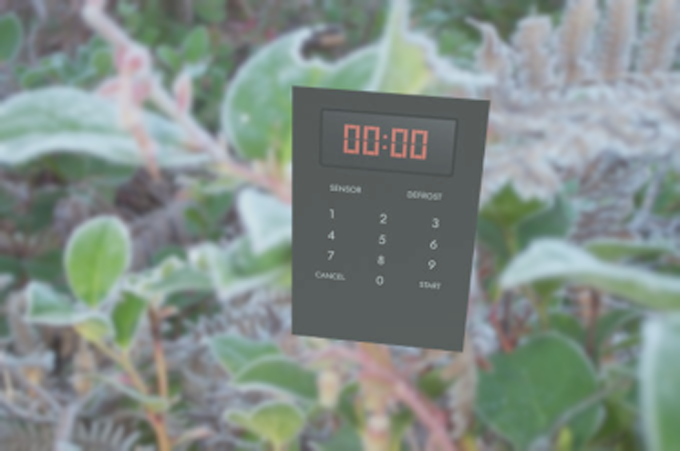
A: **0:00**
